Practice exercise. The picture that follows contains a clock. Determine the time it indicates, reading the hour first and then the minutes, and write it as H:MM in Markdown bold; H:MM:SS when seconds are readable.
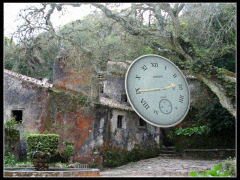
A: **2:45**
